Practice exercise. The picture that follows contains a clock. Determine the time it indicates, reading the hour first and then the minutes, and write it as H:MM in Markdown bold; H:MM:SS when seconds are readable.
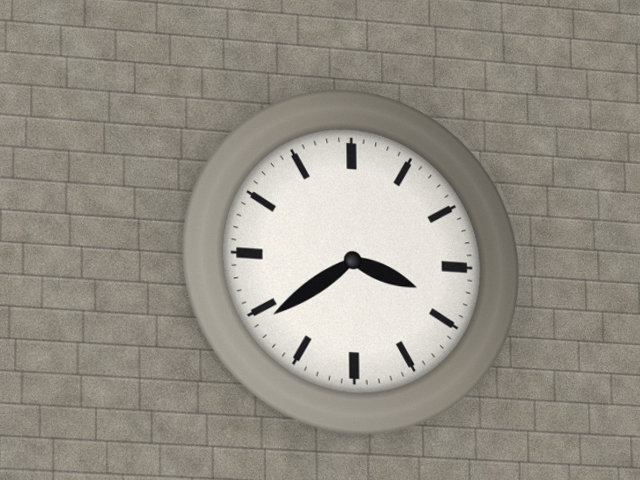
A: **3:39**
